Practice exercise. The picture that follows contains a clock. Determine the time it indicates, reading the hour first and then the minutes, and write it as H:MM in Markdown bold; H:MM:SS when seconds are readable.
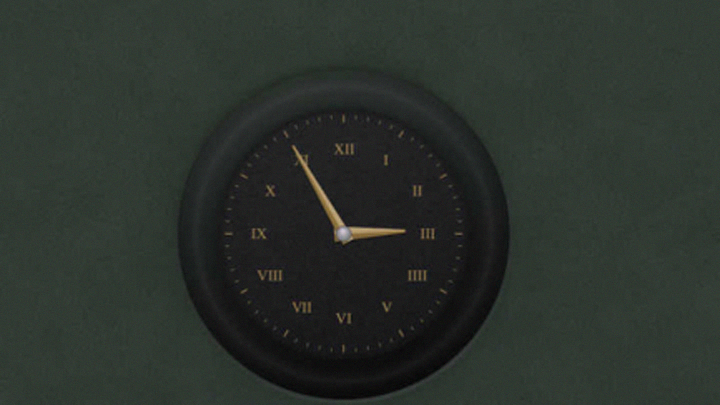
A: **2:55**
